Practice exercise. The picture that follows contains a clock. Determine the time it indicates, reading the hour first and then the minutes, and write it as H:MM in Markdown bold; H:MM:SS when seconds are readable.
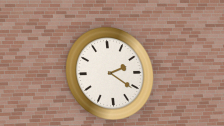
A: **2:21**
